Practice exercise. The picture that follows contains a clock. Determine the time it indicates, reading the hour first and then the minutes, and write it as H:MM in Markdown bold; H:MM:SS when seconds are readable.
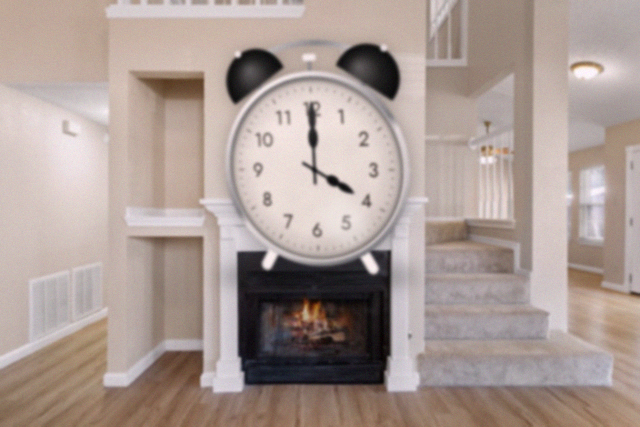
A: **4:00**
